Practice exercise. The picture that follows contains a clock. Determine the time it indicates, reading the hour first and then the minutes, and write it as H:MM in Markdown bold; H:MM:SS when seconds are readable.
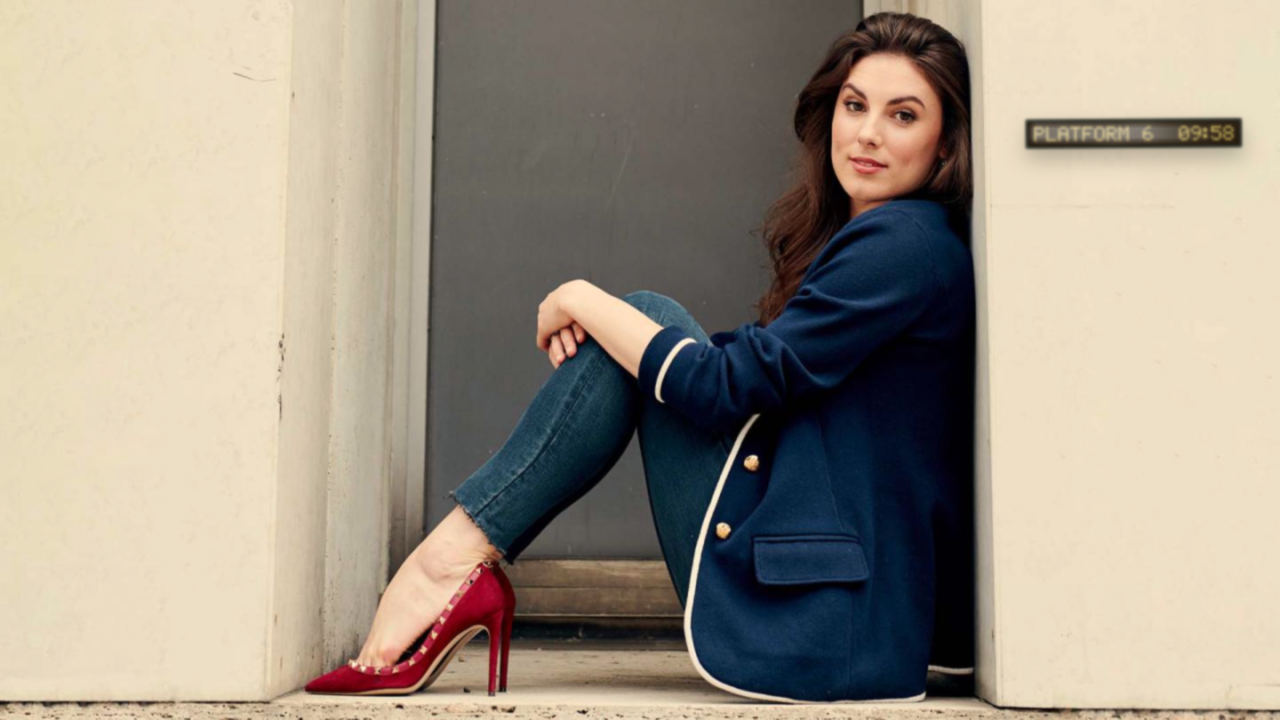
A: **9:58**
